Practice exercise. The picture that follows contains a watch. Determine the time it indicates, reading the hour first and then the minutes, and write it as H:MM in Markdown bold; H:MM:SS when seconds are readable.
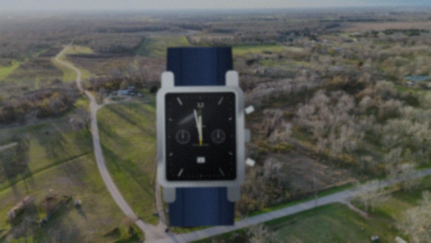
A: **11:58**
